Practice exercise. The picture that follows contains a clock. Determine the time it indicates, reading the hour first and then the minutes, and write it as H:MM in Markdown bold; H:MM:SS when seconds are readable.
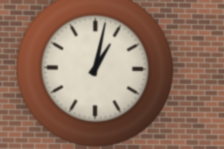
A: **1:02**
